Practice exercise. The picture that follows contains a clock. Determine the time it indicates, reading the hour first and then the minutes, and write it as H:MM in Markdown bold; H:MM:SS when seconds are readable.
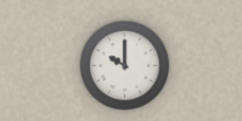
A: **10:00**
